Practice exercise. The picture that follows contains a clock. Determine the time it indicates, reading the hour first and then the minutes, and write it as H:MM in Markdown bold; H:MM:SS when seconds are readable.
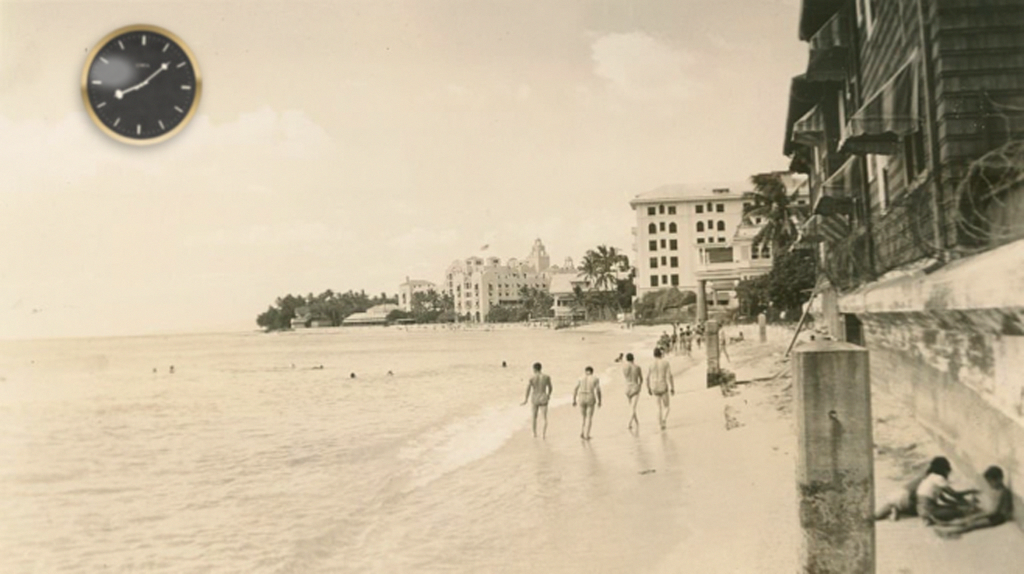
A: **8:08**
